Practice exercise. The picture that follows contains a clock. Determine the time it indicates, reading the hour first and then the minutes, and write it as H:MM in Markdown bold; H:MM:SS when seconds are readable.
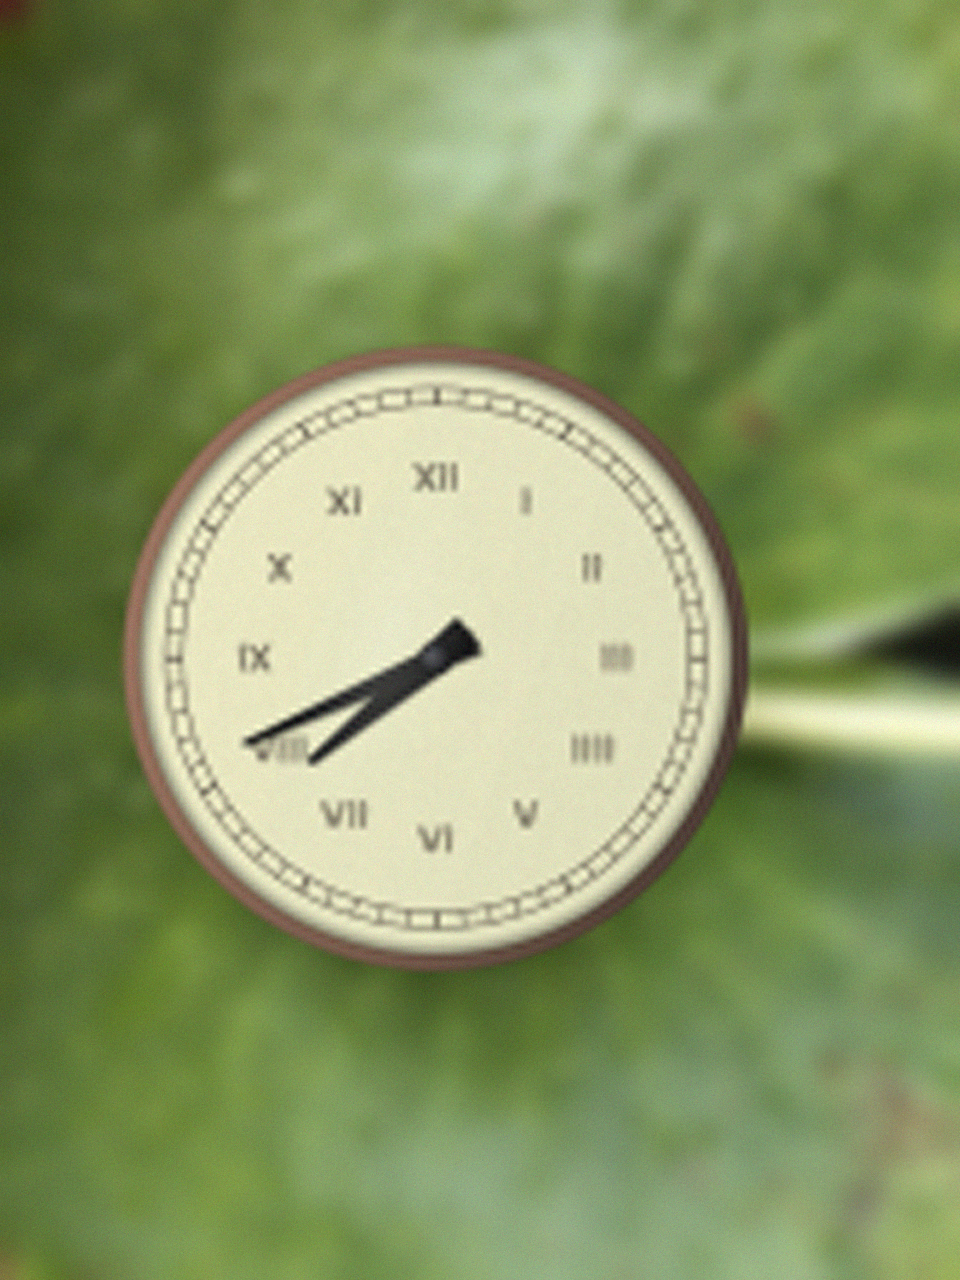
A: **7:41**
